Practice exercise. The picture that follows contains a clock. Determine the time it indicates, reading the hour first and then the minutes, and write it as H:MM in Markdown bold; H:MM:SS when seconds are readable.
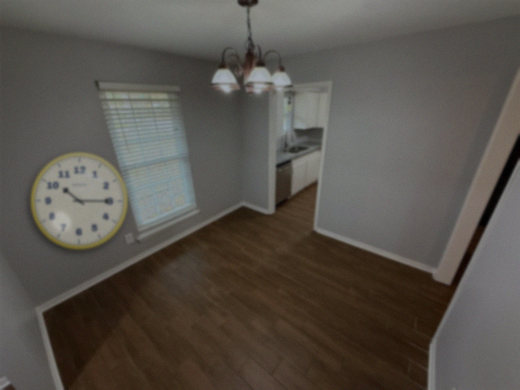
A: **10:15**
